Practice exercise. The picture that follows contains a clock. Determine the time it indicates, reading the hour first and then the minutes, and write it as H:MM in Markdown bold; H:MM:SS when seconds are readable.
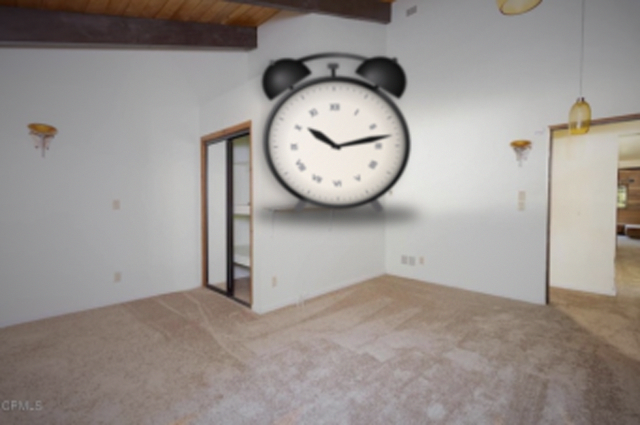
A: **10:13**
